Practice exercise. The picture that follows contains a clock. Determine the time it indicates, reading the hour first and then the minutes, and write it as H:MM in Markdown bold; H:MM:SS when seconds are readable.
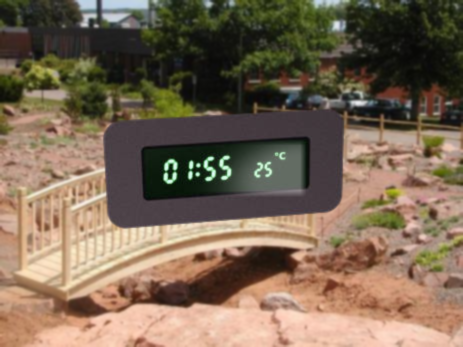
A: **1:55**
